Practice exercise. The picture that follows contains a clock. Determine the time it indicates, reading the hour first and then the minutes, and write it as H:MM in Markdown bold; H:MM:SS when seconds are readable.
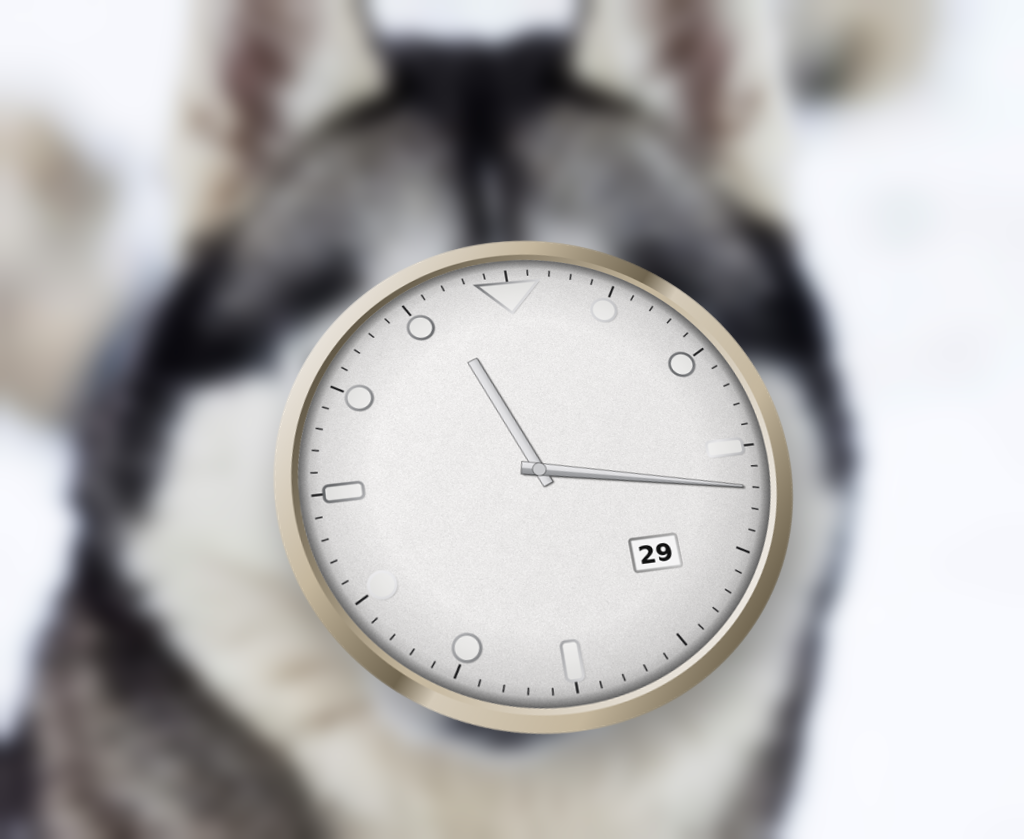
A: **11:17**
